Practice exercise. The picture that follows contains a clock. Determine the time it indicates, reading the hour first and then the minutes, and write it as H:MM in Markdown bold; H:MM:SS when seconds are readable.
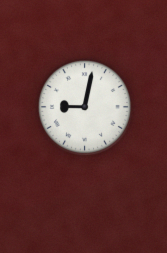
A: **9:02**
